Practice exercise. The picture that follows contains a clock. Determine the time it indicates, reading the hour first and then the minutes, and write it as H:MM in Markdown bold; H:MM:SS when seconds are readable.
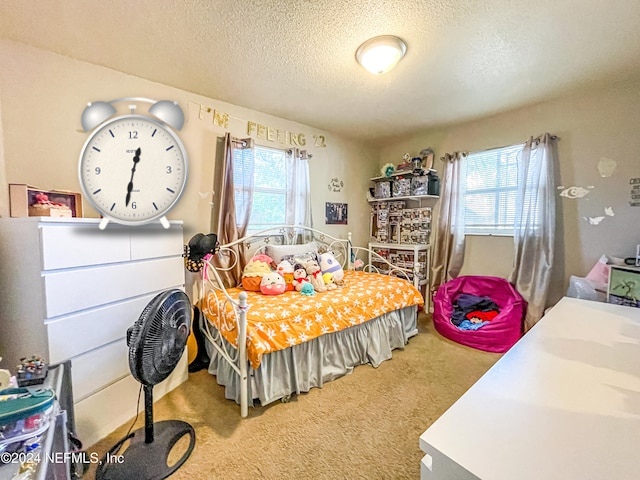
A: **12:32**
